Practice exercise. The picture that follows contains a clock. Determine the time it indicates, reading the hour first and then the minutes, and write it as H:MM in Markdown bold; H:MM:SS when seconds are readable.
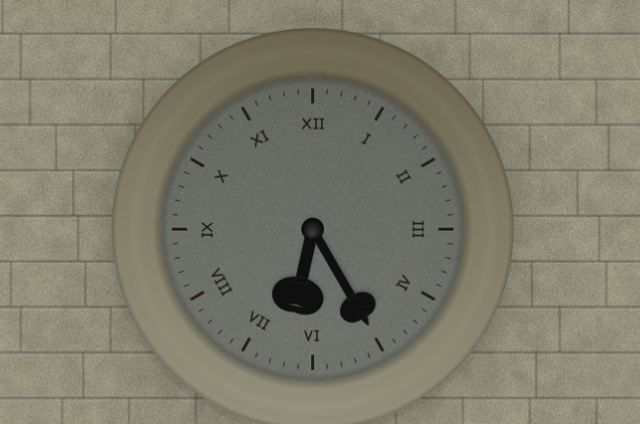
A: **6:25**
